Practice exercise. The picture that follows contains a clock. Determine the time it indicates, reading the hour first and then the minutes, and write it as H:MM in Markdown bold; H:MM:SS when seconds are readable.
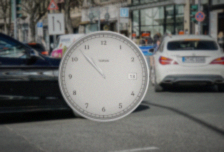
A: **10:53**
